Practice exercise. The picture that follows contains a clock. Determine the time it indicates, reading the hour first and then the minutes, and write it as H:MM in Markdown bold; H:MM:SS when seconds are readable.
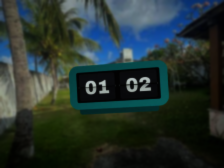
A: **1:02**
